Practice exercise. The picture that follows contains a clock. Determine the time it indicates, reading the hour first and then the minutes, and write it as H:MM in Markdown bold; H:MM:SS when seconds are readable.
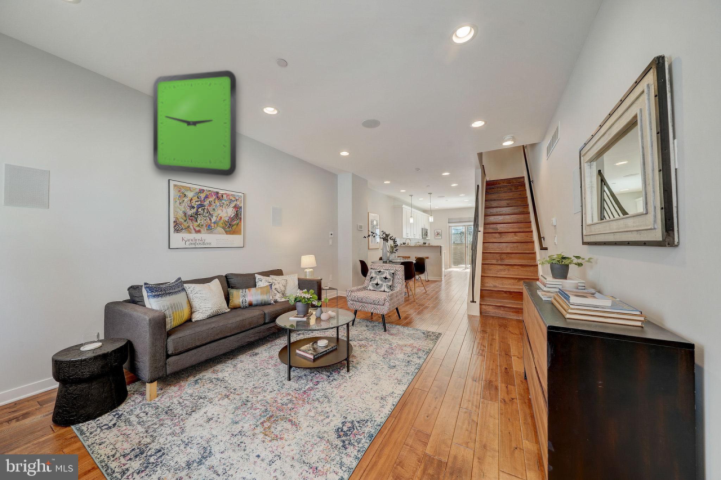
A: **2:47**
